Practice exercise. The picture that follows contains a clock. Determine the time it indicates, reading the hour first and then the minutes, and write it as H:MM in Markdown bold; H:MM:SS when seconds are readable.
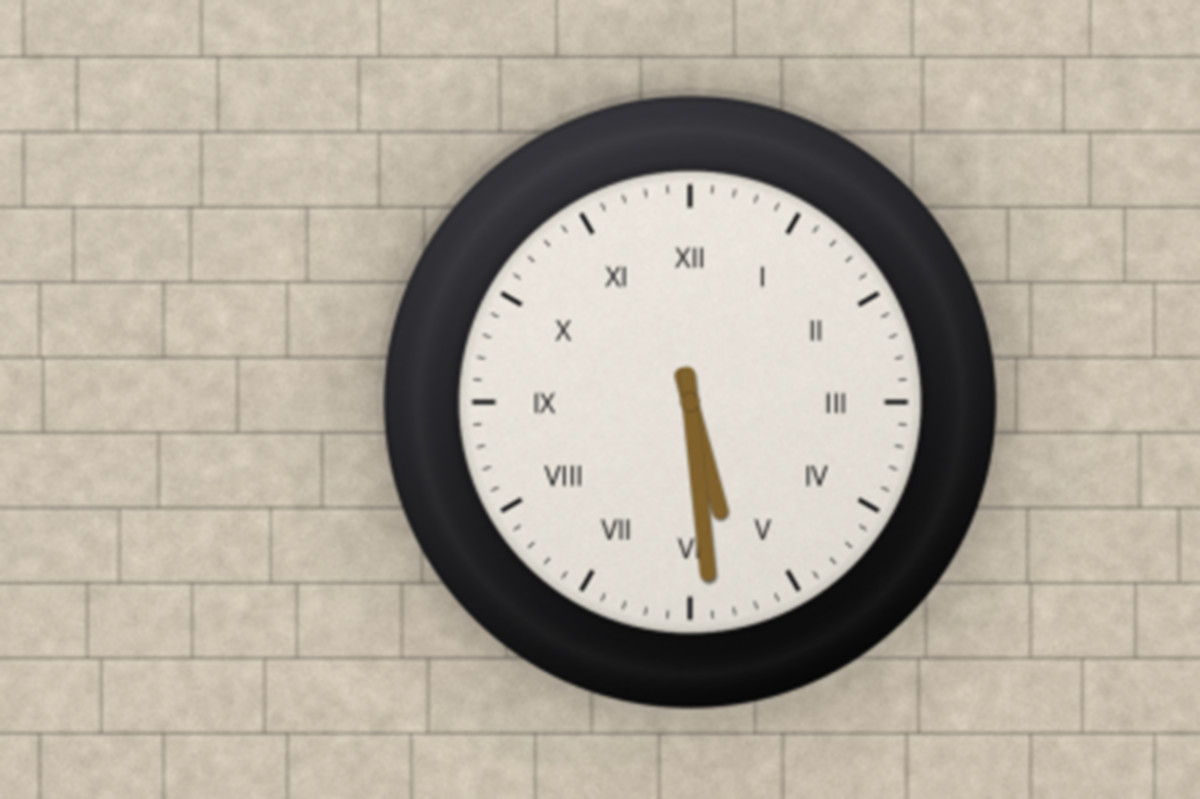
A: **5:29**
